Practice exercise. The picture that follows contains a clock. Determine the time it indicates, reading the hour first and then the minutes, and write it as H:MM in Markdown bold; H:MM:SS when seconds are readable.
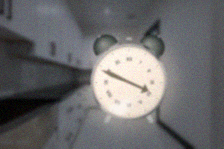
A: **3:49**
